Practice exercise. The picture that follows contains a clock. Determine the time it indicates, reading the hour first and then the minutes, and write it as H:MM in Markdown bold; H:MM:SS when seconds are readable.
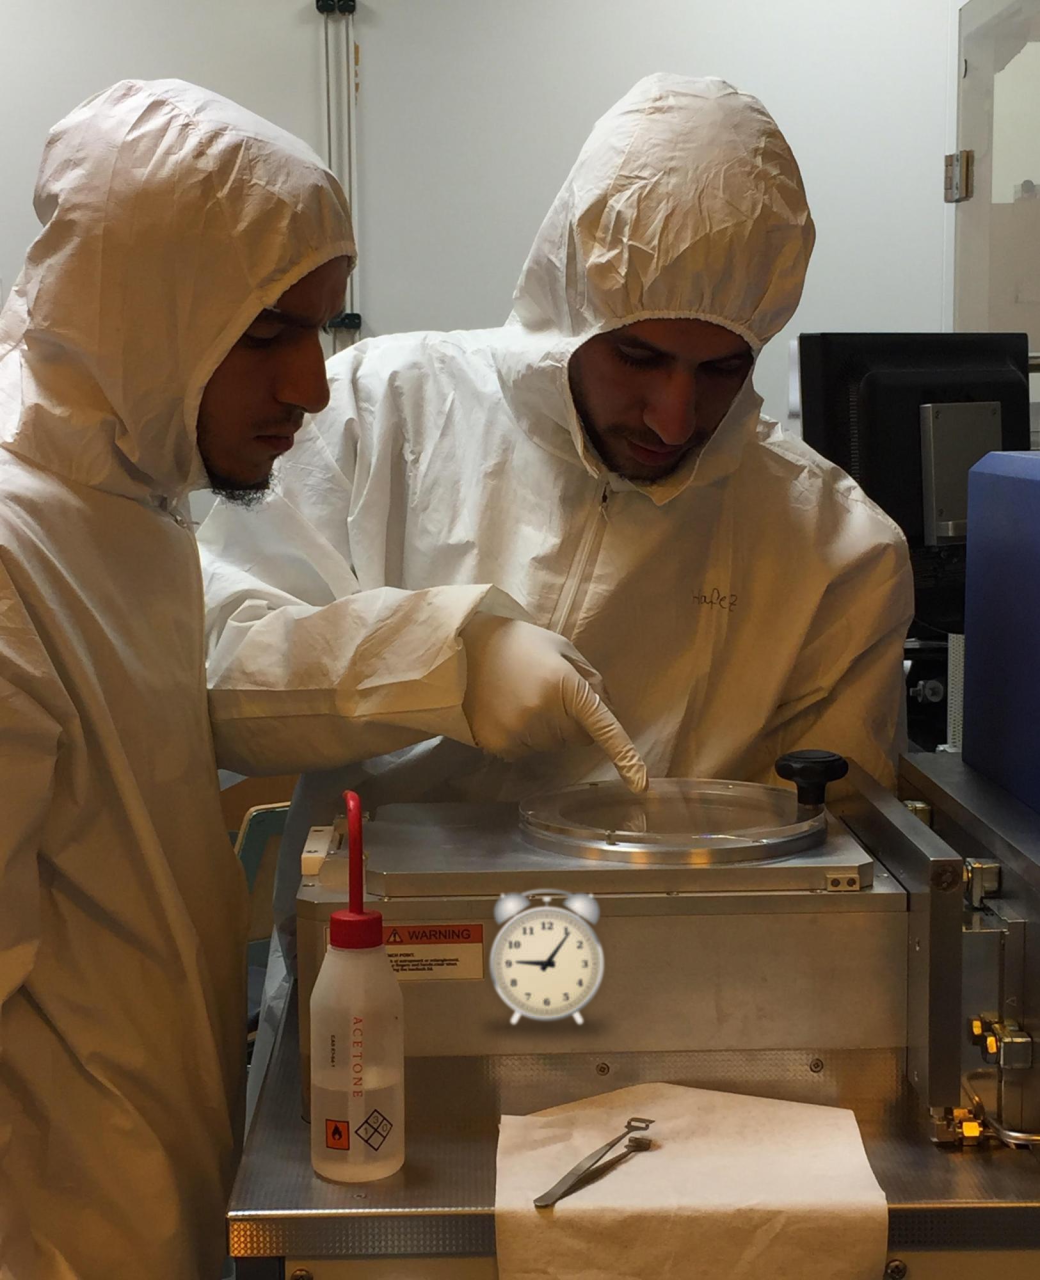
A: **9:06**
